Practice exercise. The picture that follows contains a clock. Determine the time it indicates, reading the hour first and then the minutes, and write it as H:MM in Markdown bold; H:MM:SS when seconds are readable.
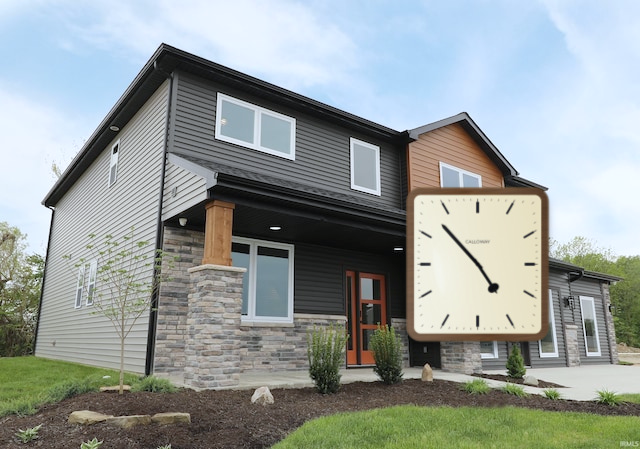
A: **4:53**
